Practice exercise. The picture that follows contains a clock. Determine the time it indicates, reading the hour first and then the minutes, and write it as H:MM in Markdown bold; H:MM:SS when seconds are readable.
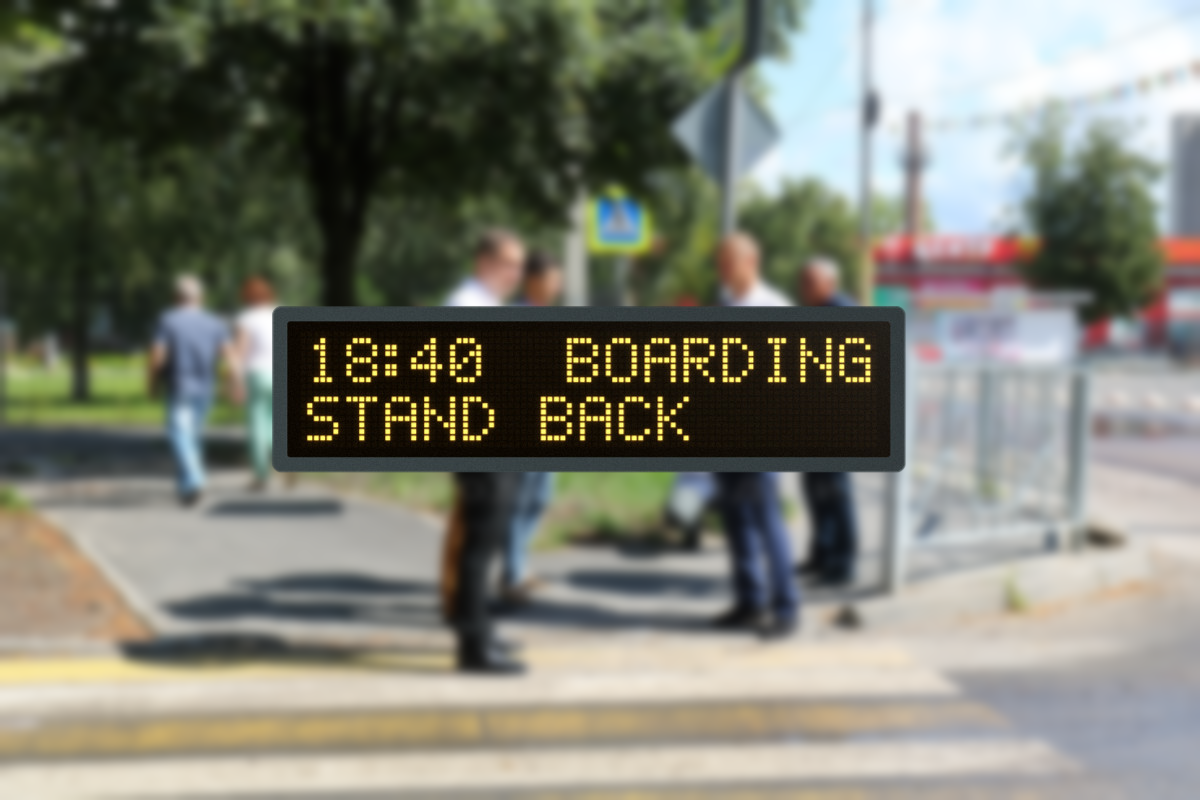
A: **18:40**
